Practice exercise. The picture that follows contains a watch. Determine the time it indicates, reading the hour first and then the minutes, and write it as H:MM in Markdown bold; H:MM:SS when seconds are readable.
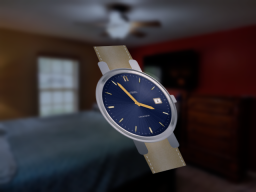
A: **3:56**
